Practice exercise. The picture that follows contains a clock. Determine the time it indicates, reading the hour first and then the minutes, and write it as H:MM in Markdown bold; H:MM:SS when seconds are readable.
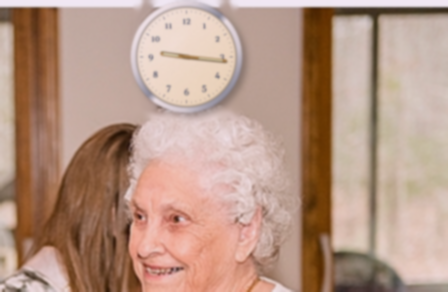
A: **9:16**
